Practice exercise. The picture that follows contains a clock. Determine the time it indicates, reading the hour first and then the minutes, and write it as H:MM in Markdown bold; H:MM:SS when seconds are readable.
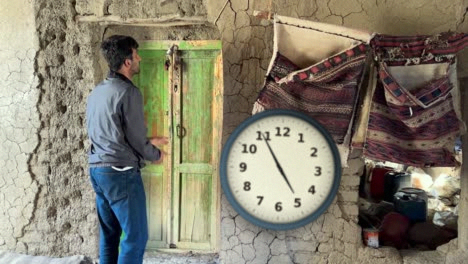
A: **4:55**
